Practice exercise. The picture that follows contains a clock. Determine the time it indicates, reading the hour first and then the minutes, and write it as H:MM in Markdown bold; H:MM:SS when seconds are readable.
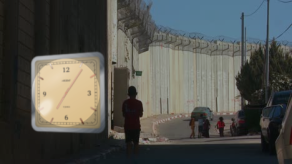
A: **7:06**
